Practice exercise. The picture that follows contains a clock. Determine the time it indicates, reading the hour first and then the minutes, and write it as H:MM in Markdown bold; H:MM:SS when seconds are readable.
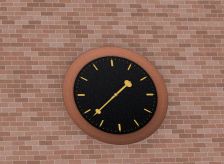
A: **1:38**
